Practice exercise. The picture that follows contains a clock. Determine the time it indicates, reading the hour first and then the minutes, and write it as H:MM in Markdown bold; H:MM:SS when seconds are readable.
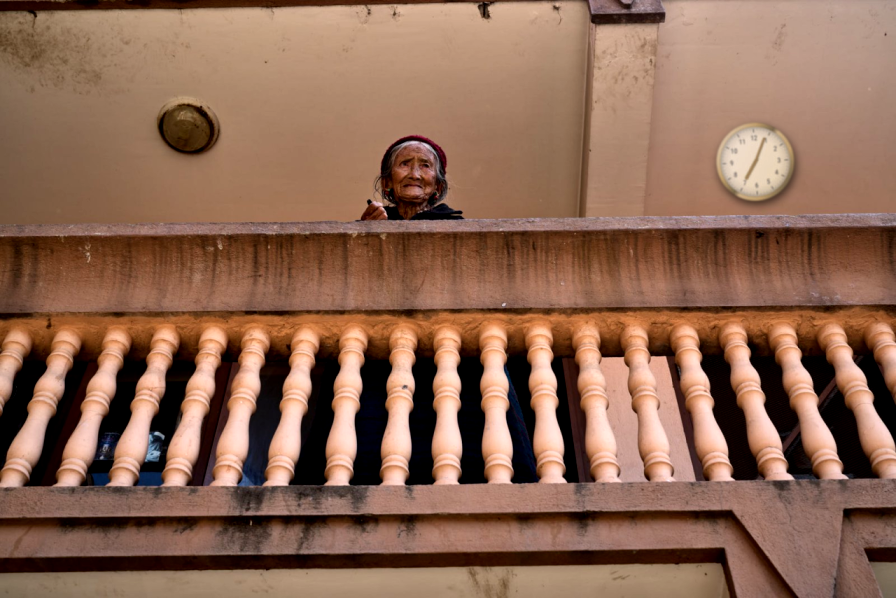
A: **7:04**
